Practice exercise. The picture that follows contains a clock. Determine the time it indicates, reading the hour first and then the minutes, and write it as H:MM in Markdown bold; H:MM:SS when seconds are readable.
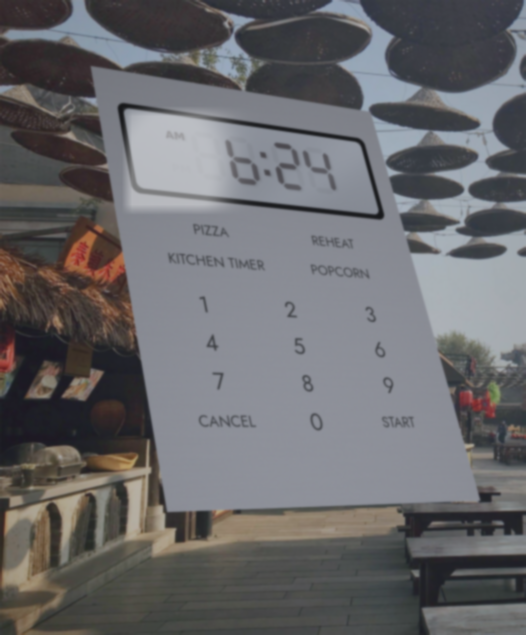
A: **6:24**
